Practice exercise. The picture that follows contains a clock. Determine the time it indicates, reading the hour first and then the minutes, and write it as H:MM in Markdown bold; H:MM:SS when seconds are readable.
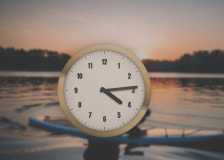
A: **4:14**
